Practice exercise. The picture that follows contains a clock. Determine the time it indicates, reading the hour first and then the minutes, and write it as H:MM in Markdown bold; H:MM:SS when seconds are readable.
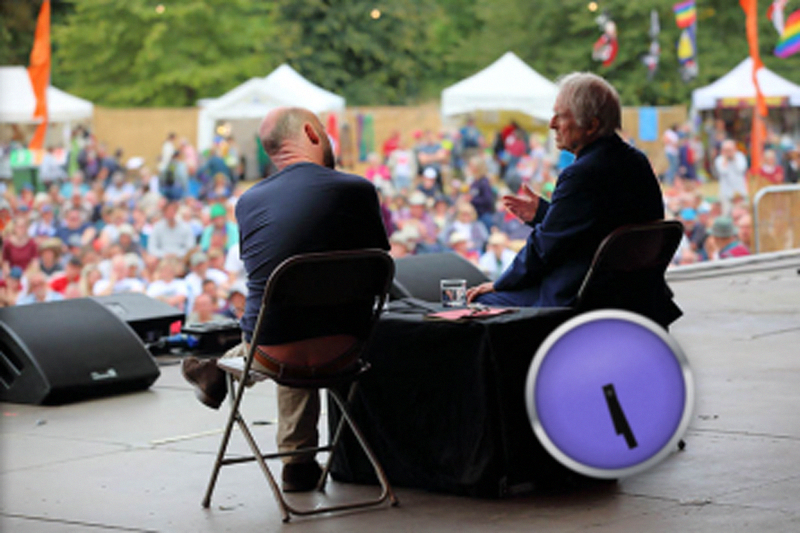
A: **5:26**
